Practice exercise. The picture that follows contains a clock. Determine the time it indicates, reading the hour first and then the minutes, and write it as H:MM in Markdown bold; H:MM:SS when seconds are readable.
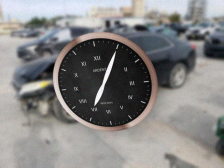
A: **7:05**
